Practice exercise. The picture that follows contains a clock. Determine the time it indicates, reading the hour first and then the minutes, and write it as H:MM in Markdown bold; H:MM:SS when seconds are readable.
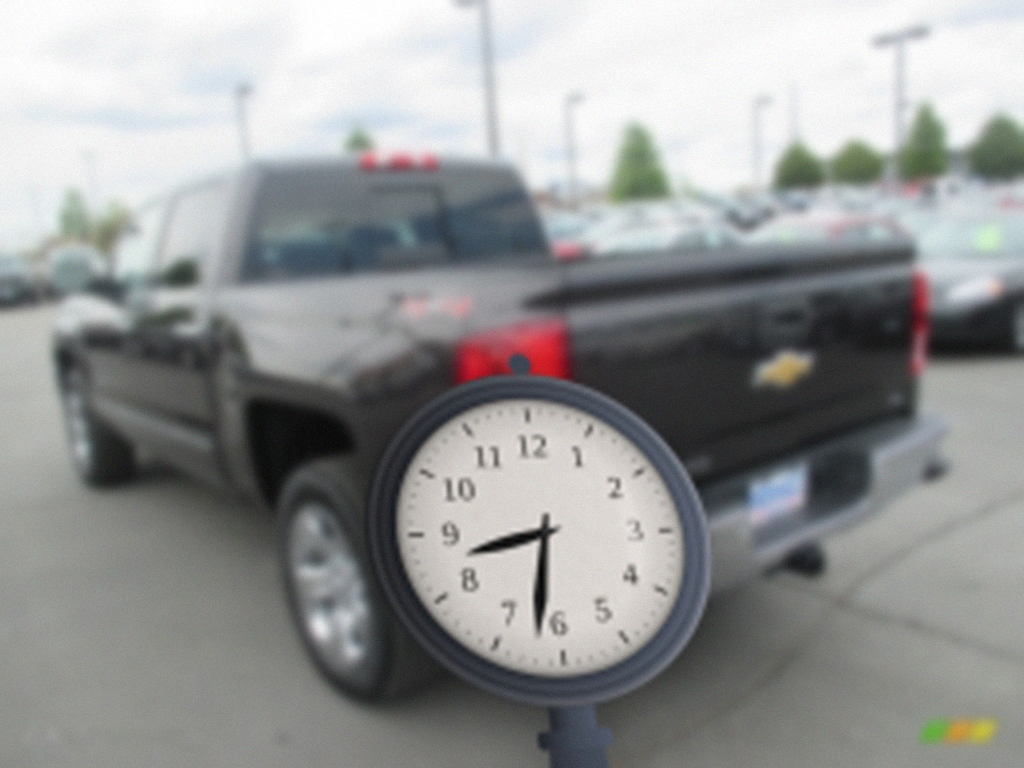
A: **8:32**
